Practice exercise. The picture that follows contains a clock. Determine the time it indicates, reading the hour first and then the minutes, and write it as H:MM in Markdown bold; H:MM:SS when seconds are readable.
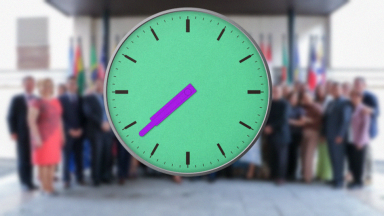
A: **7:38**
